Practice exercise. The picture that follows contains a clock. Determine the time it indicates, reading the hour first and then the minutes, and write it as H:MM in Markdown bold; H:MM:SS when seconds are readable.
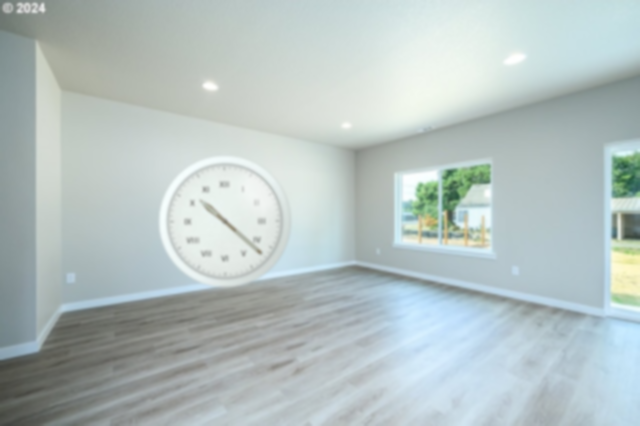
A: **10:22**
